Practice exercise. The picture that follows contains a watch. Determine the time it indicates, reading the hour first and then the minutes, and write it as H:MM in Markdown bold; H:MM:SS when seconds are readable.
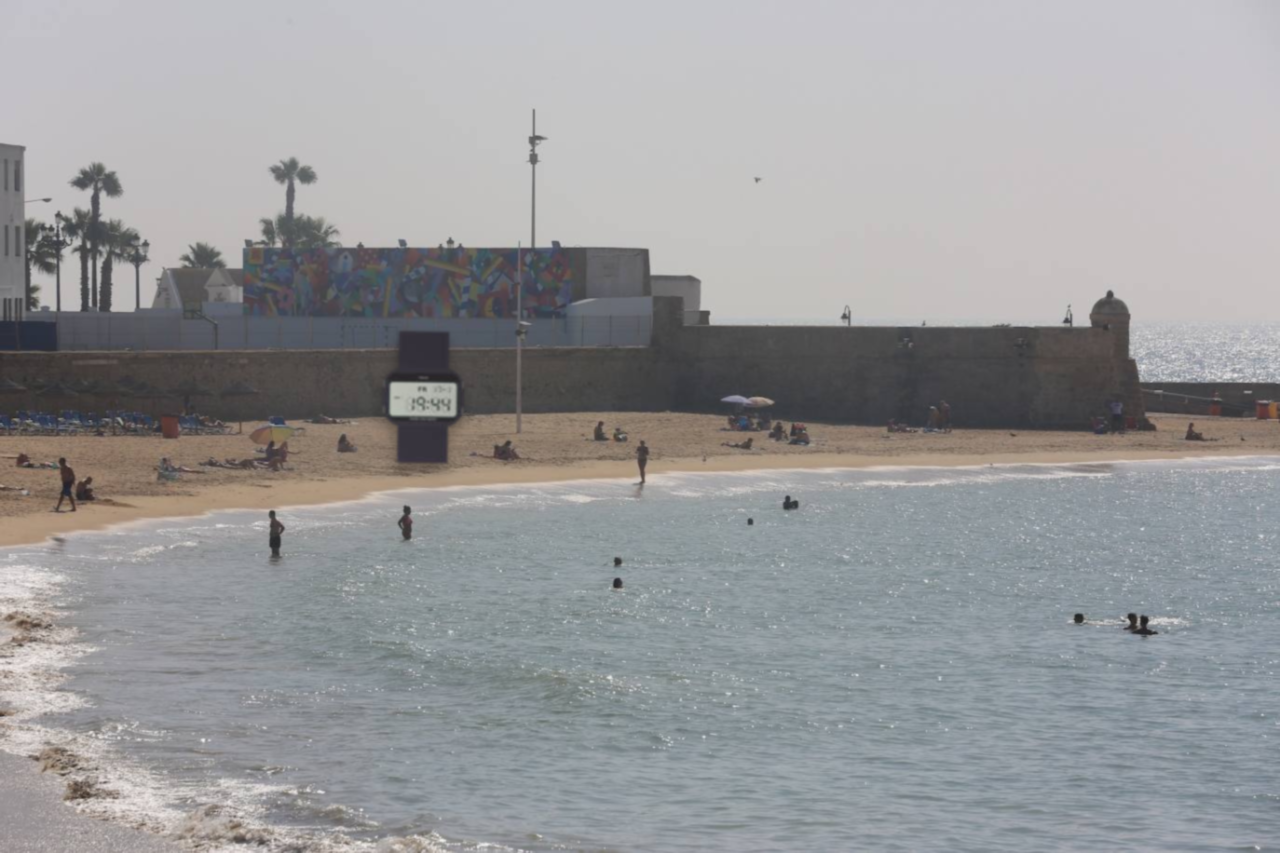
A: **19:44**
